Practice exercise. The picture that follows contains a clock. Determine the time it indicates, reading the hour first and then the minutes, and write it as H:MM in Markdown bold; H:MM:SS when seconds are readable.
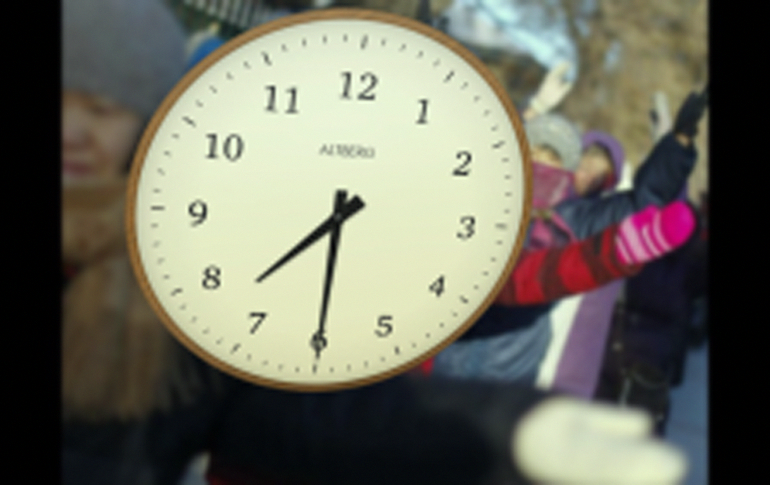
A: **7:30**
